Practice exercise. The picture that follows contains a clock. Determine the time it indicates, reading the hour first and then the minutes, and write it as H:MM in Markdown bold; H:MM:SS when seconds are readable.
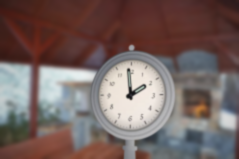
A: **1:59**
